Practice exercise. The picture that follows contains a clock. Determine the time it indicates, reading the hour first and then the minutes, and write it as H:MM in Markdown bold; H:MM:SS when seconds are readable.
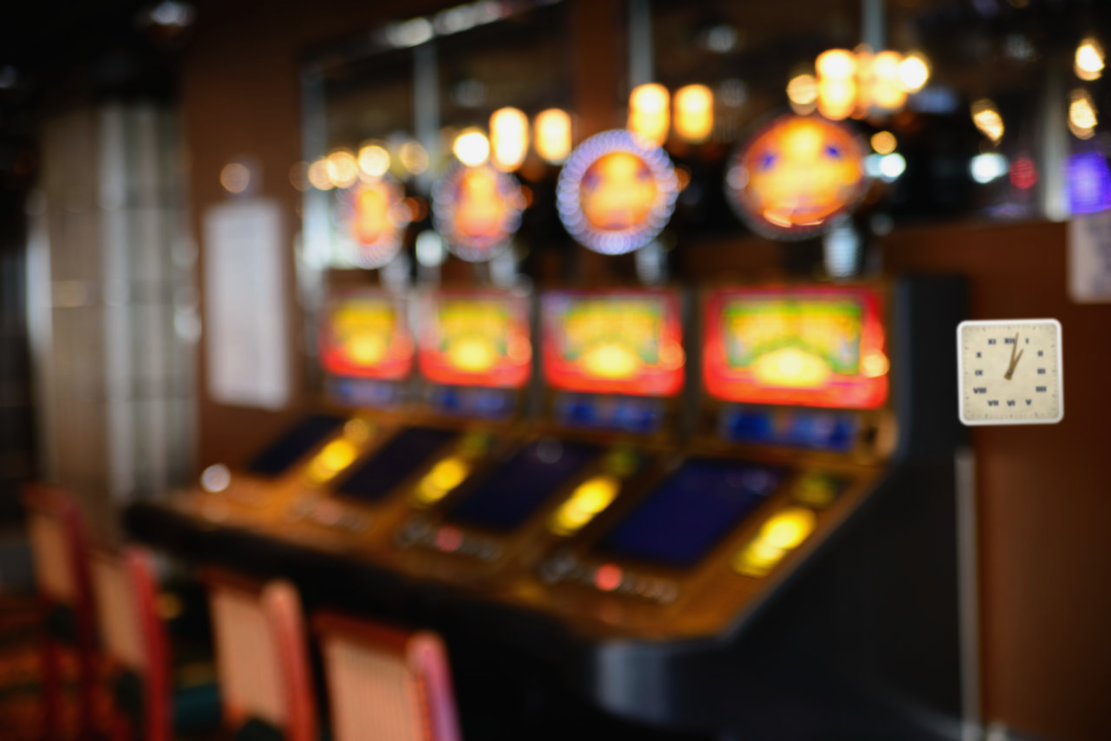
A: **1:02**
